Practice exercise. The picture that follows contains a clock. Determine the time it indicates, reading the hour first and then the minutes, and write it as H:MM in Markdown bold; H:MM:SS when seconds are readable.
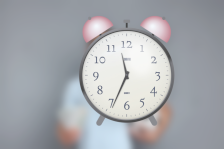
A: **11:34**
